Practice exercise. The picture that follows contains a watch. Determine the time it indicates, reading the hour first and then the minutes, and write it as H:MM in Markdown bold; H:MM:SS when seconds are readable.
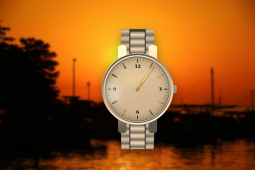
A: **1:06**
